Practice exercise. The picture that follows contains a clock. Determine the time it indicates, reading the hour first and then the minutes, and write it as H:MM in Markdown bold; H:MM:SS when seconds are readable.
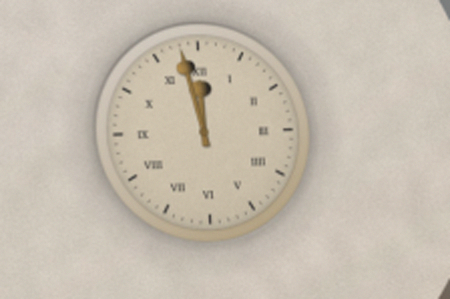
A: **11:58**
